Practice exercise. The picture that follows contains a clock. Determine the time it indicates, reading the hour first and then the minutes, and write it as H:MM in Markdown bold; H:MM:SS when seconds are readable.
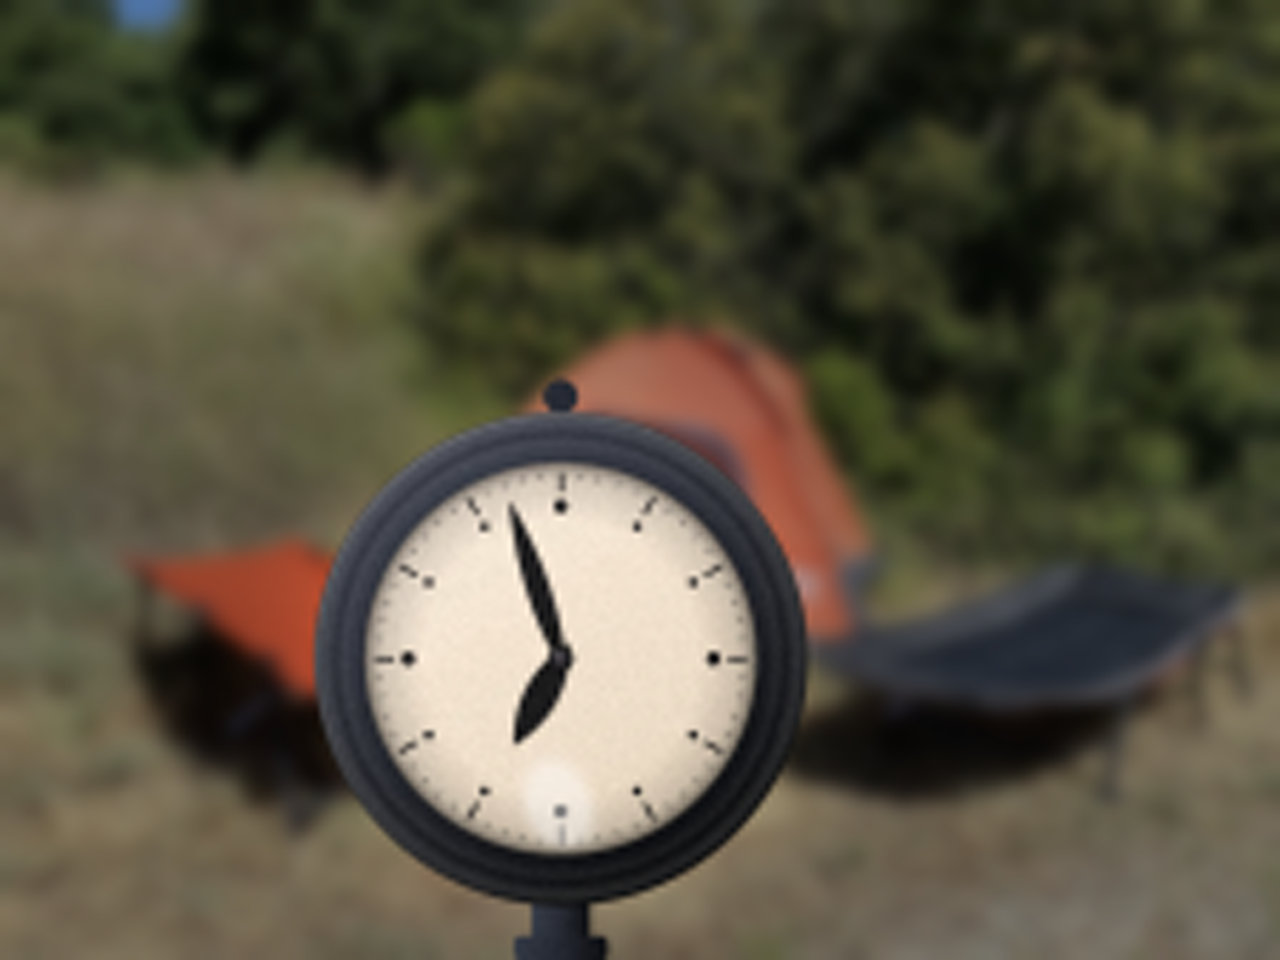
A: **6:57**
